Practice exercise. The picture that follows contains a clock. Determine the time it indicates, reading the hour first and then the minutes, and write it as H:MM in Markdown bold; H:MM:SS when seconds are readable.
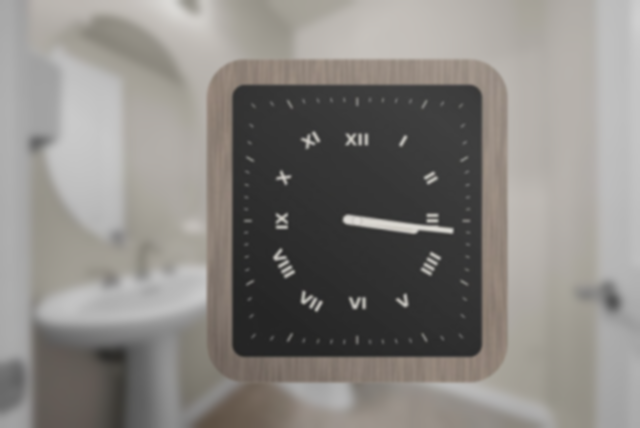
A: **3:16**
